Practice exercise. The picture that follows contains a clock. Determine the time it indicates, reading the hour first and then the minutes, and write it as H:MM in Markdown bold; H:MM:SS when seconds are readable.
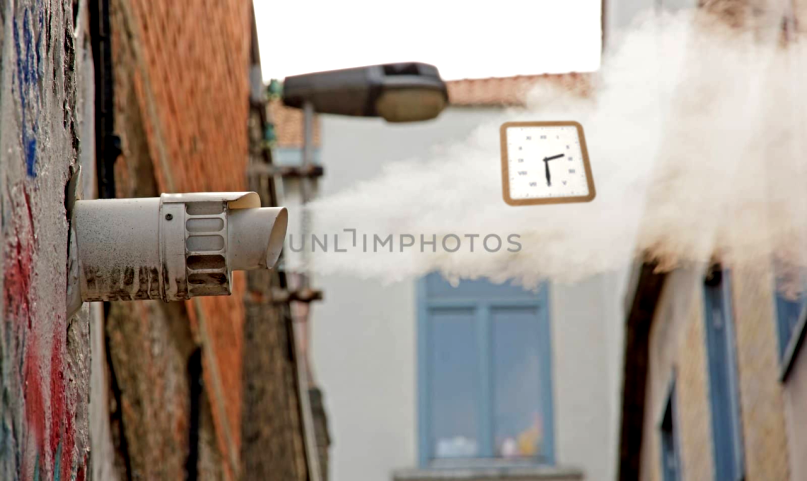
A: **2:30**
